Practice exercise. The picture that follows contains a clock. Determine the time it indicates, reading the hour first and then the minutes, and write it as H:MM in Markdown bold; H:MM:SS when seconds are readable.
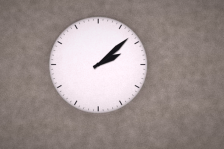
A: **2:08**
